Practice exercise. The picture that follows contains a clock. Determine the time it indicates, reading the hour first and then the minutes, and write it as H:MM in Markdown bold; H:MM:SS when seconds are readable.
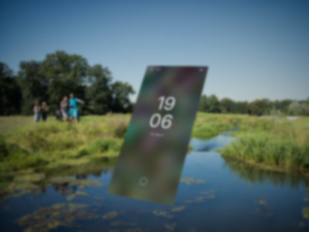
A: **19:06**
